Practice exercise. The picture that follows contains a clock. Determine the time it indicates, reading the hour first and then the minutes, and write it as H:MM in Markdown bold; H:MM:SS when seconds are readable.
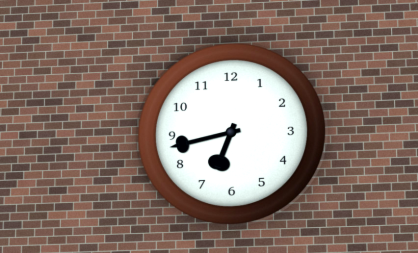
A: **6:43**
